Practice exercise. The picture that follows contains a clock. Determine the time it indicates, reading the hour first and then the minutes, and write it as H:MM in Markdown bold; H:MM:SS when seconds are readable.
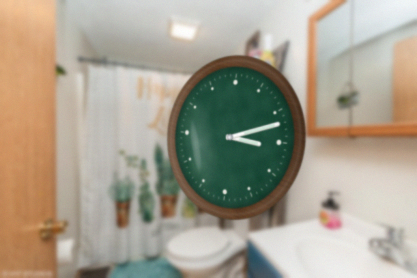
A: **3:12**
